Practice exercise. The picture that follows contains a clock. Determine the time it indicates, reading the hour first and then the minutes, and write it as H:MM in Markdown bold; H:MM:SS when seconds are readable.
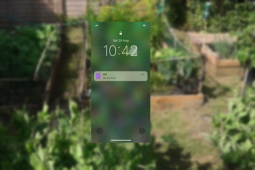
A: **10:42**
